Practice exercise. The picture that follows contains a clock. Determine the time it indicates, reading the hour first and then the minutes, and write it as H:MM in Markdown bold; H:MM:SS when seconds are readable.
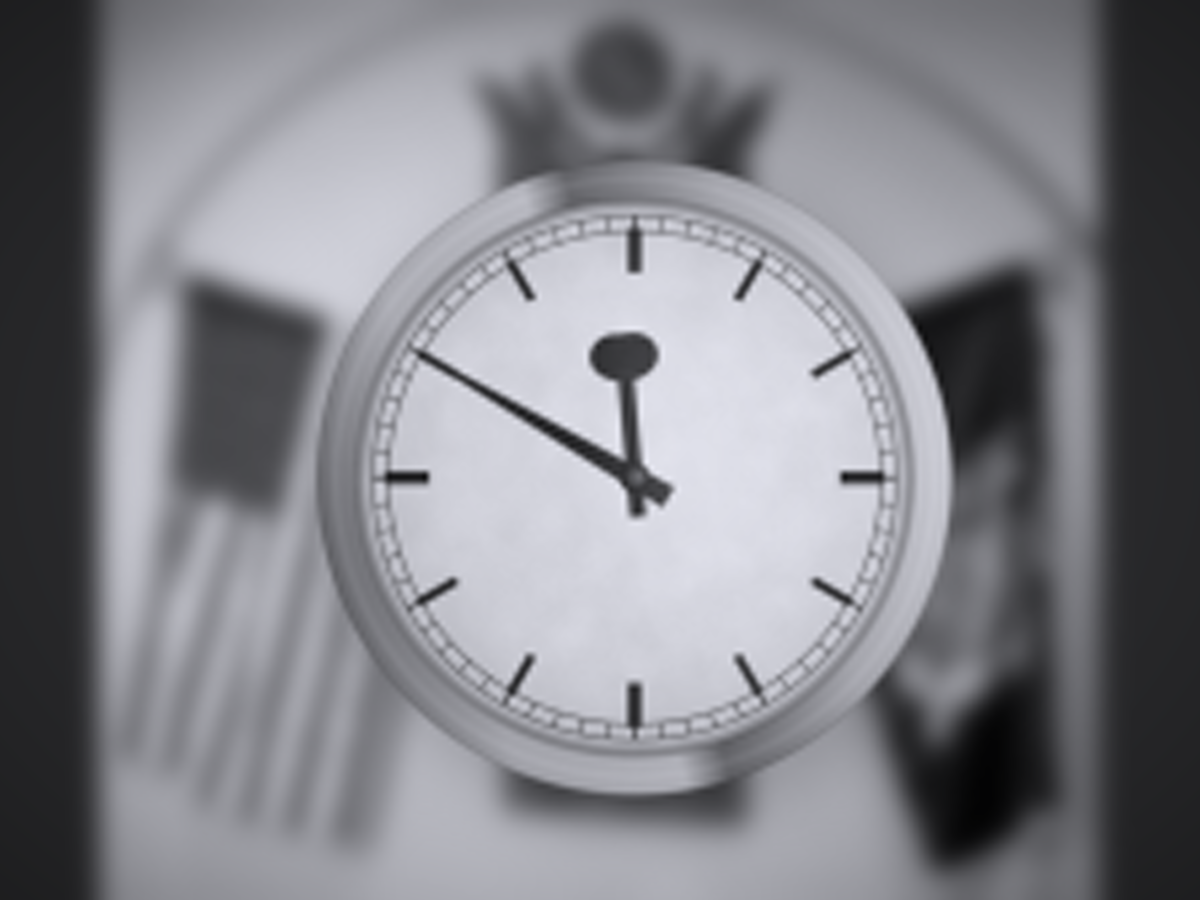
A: **11:50**
